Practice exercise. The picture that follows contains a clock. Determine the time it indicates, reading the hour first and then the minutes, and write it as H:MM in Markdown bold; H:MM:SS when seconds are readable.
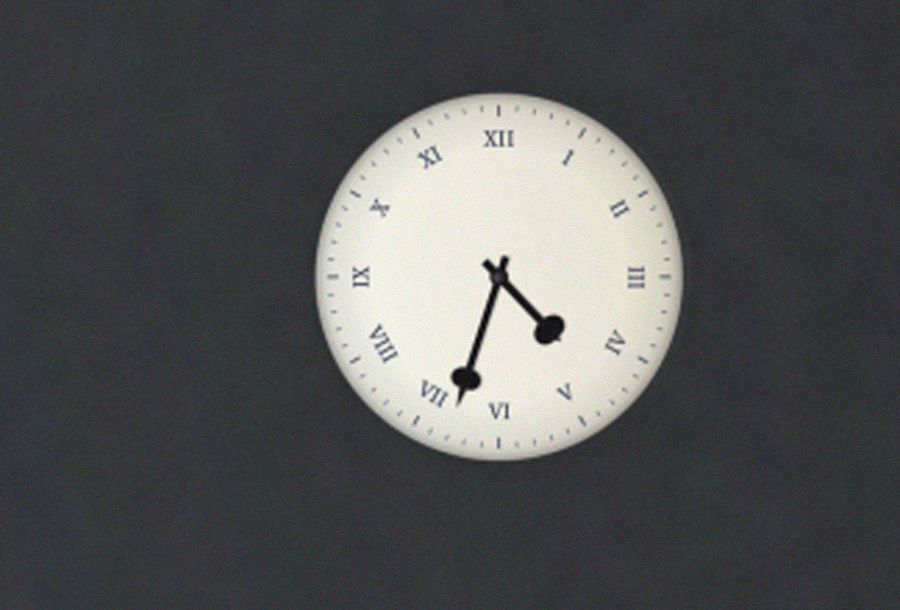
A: **4:33**
